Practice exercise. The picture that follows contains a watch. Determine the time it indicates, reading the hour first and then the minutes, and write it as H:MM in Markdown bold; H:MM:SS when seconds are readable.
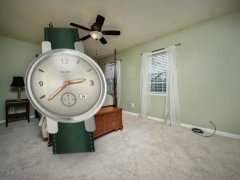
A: **2:38**
